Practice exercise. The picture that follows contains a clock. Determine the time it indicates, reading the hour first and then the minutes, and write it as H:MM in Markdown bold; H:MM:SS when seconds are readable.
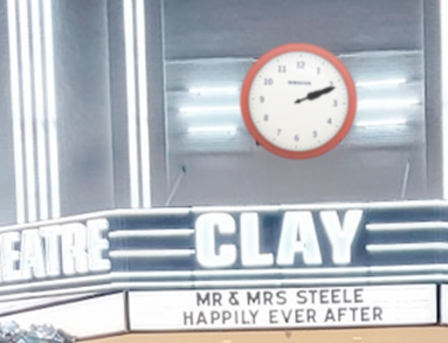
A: **2:11**
